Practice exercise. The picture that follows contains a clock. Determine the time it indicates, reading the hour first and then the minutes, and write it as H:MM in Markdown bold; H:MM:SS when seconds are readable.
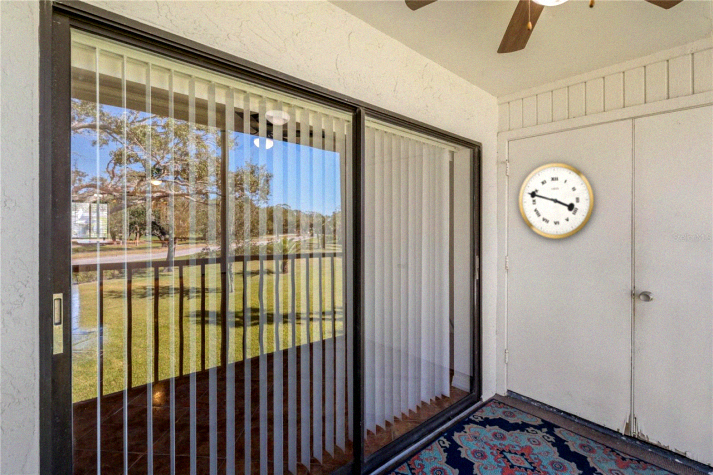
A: **3:48**
